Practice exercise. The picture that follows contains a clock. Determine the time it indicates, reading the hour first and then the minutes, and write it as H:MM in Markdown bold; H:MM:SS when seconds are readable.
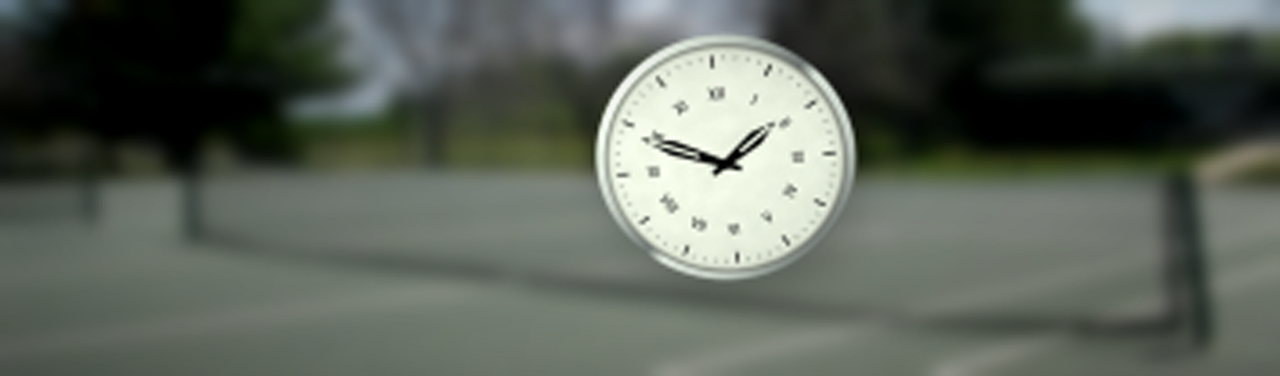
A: **1:49**
